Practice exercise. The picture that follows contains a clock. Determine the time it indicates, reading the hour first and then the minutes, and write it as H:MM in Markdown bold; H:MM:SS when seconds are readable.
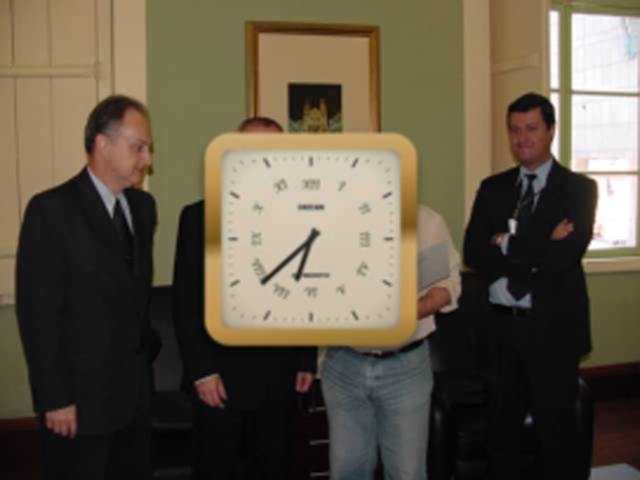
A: **6:38**
